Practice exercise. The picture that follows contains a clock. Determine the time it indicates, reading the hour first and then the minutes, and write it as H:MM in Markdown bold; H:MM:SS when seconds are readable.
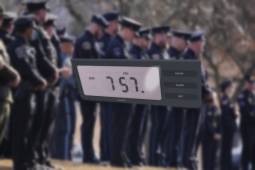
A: **7:57**
